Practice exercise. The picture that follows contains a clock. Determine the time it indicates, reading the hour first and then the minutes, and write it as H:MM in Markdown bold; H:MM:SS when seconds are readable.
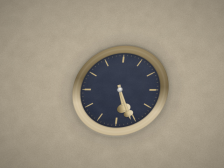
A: **5:26**
